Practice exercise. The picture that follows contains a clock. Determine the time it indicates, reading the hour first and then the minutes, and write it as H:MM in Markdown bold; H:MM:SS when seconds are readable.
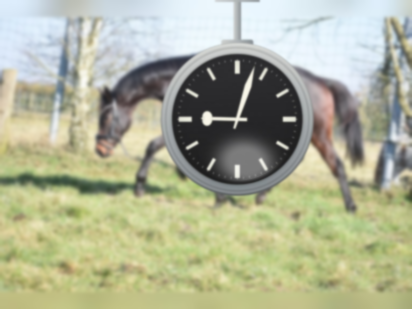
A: **9:03**
